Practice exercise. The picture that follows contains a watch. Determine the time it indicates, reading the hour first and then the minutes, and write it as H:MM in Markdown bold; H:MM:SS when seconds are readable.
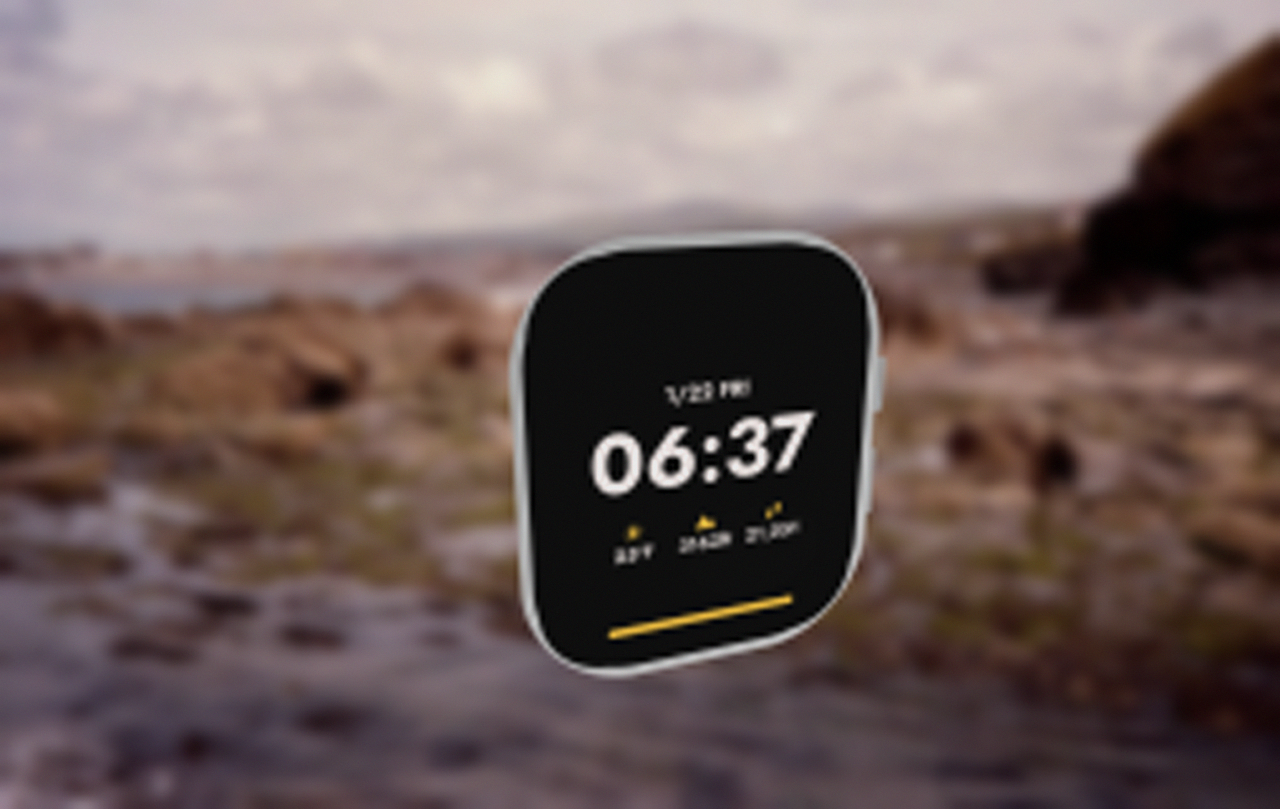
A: **6:37**
